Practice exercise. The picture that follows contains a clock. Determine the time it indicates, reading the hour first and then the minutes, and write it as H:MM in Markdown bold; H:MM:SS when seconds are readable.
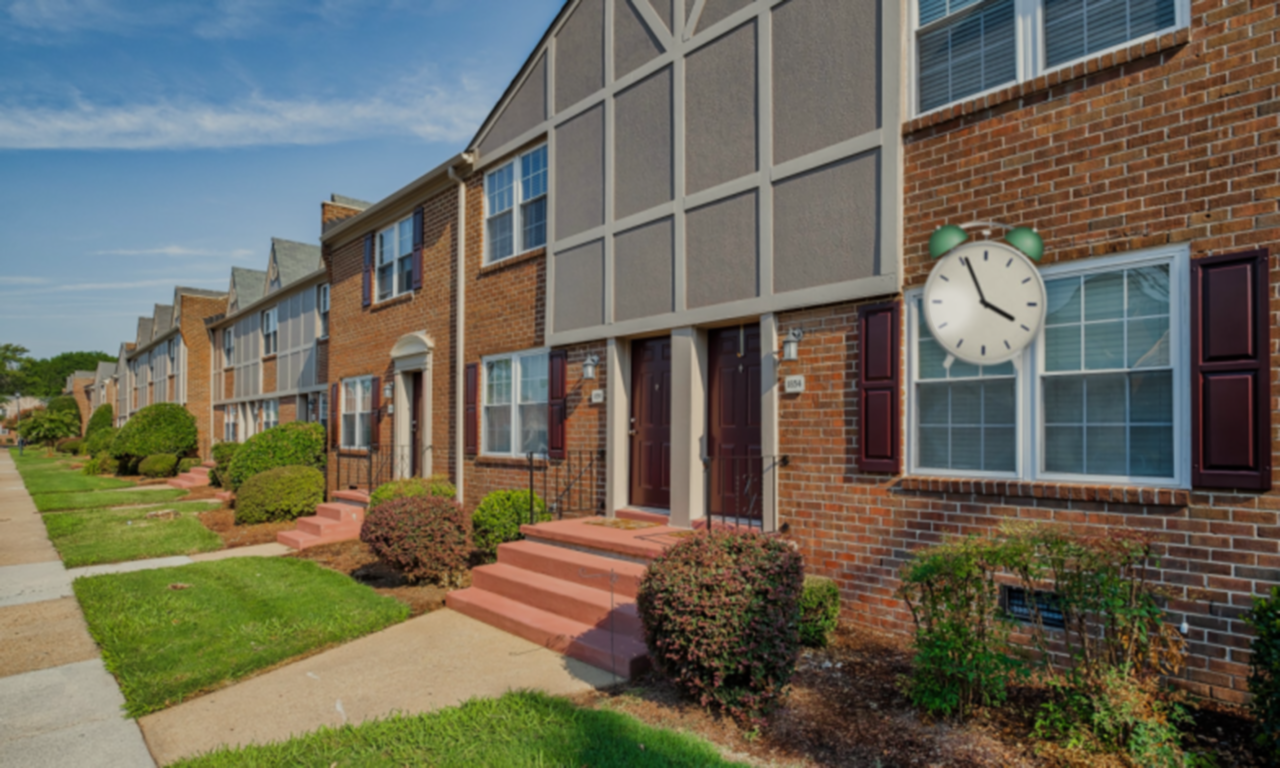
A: **3:56**
